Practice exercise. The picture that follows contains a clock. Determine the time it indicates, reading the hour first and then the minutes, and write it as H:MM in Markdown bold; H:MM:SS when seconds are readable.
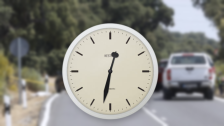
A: **12:32**
